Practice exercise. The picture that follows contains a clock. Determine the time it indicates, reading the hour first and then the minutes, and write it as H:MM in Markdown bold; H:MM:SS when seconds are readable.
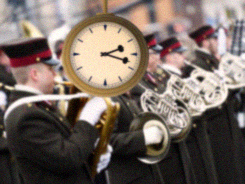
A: **2:18**
